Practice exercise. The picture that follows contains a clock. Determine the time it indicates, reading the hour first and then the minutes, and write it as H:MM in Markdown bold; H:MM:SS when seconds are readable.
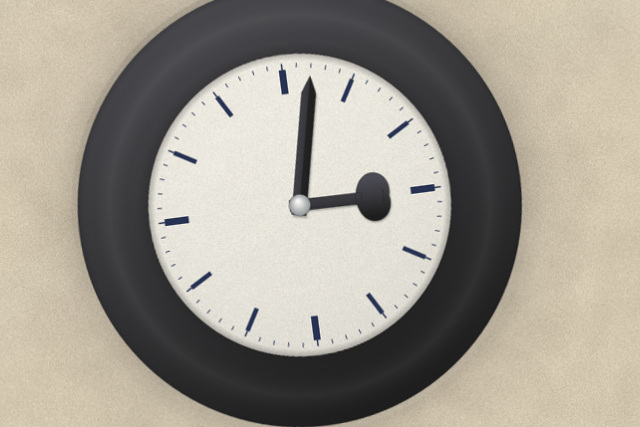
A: **3:02**
